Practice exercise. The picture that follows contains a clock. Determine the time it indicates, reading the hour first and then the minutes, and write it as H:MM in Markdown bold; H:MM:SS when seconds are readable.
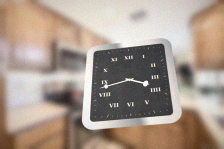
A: **3:43**
